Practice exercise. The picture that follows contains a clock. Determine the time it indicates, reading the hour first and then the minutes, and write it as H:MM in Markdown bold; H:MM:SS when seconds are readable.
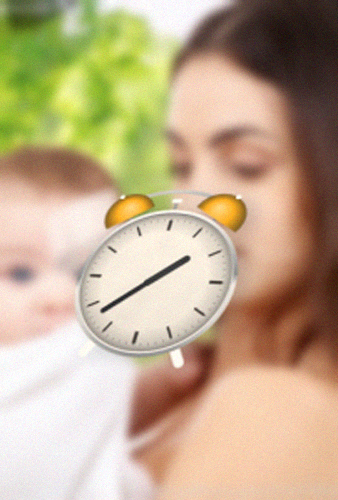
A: **1:38**
